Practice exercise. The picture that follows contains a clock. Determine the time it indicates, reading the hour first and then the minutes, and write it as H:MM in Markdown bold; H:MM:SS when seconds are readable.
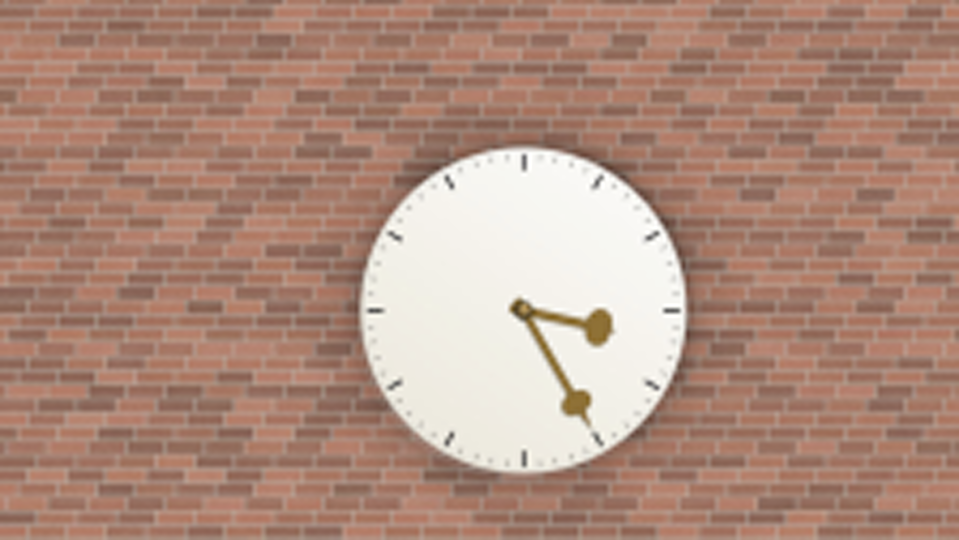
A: **3:25**
